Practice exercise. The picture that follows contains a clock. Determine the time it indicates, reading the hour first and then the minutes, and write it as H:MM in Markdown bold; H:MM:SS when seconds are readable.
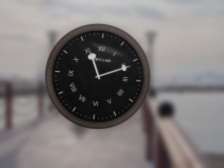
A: **11:11**
